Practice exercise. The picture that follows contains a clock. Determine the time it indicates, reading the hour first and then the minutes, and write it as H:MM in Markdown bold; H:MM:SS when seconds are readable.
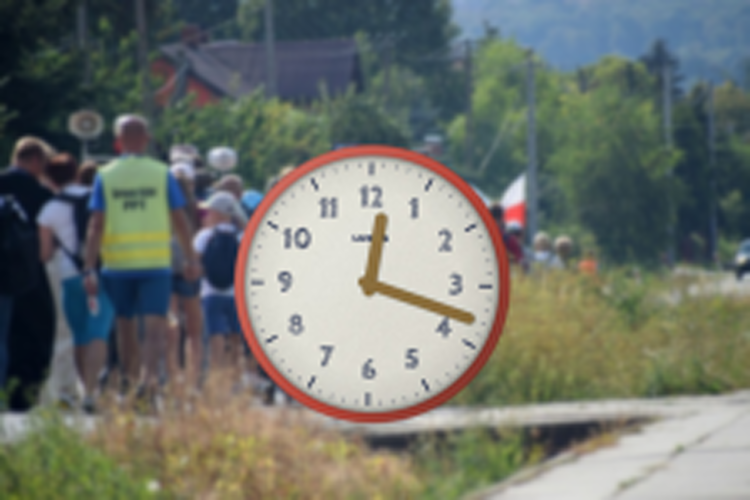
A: **12:18**
